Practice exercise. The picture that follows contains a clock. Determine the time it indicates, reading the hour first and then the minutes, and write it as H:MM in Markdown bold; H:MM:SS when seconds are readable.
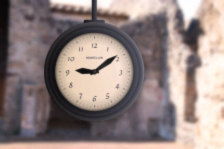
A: **9:09**
